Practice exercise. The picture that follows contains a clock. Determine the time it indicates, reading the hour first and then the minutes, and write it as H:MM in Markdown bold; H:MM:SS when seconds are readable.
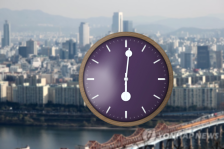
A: **6:01**
